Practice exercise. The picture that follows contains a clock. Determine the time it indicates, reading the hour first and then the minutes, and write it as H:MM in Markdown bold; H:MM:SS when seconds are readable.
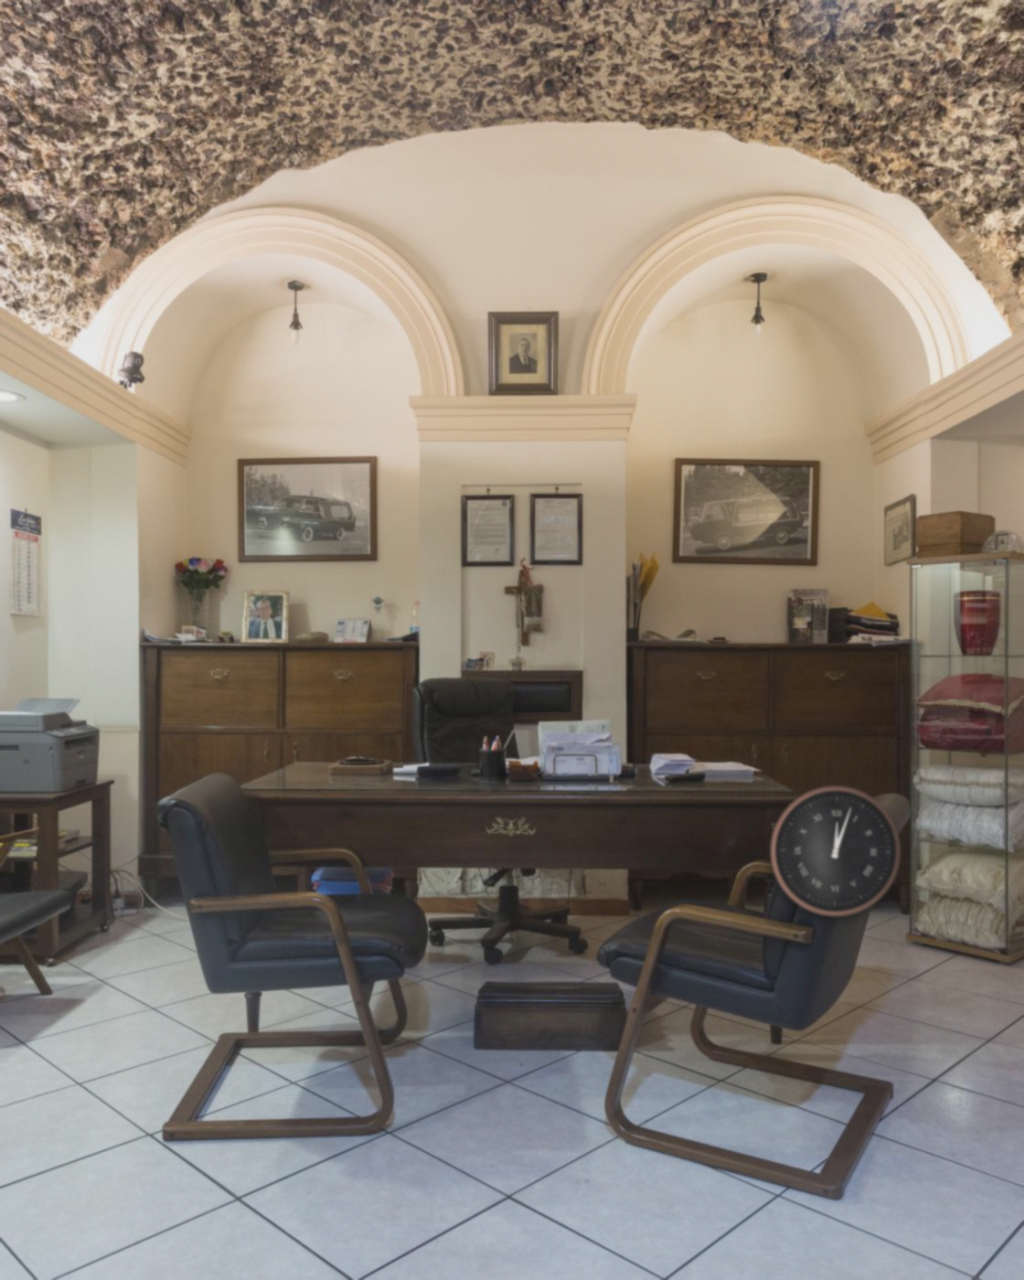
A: **12:03**
